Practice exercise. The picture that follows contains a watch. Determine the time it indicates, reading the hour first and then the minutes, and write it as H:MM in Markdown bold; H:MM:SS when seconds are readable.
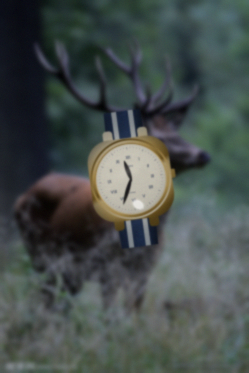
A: **11:34**
